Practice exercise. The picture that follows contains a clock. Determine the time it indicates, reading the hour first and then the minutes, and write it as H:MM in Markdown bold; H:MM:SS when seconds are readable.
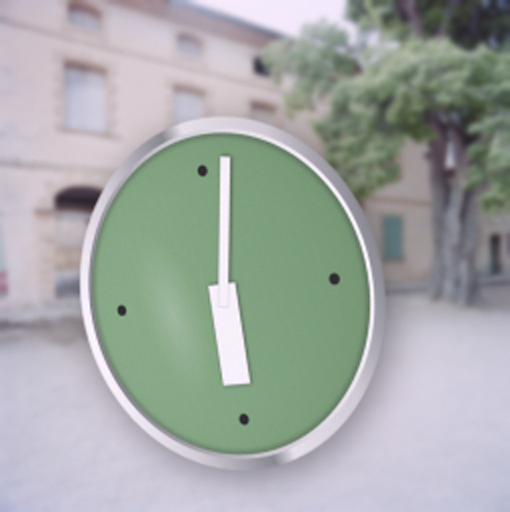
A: **6:02**
